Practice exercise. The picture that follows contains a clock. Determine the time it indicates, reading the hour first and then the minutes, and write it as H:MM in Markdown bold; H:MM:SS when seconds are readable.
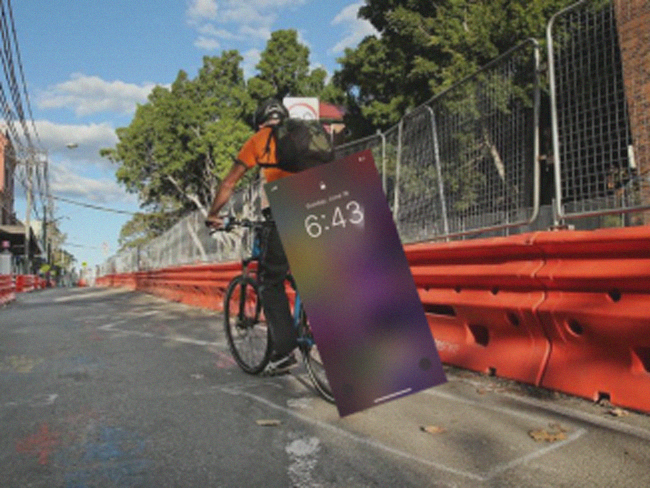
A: **6:43**
